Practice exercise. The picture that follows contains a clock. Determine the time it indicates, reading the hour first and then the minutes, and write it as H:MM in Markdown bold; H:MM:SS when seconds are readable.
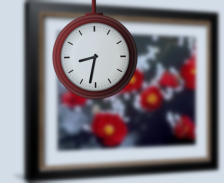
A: **8:32**
